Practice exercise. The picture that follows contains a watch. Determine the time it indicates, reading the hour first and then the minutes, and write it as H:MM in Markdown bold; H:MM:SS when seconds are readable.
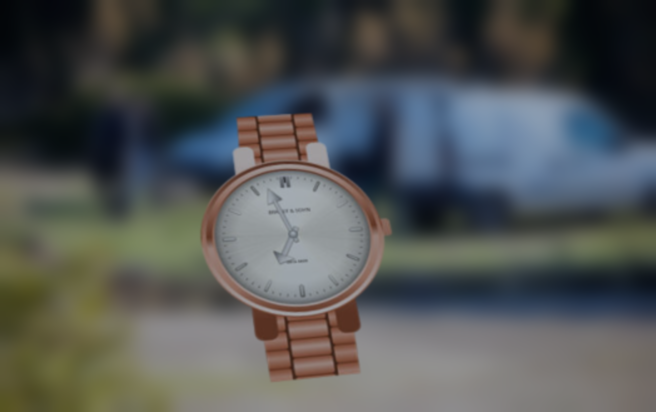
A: **6:57**
